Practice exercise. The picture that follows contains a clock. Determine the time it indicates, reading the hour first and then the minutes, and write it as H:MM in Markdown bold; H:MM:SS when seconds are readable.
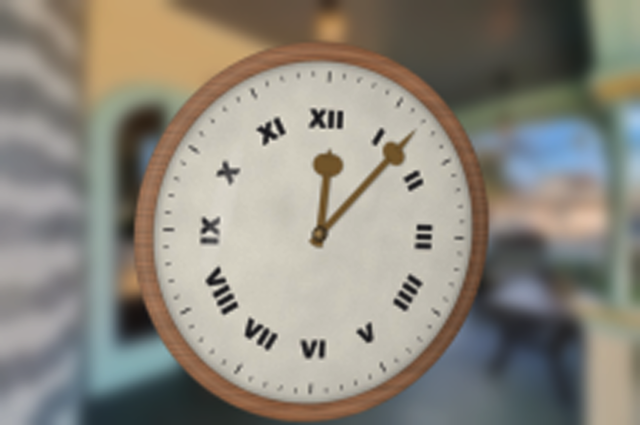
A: **12:07**
